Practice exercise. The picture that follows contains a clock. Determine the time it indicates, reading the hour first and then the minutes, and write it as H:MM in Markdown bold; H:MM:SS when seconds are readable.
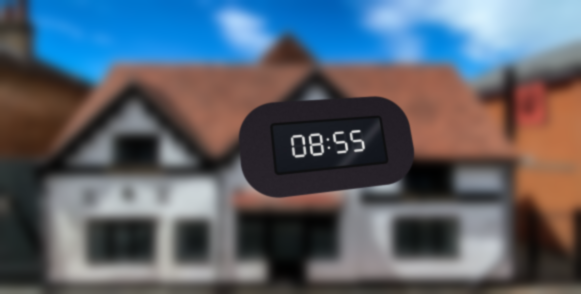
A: **8:55**
